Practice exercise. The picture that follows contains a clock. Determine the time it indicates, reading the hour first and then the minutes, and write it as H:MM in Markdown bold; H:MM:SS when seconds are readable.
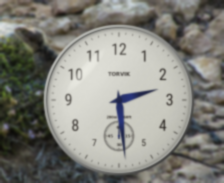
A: **2:29**
